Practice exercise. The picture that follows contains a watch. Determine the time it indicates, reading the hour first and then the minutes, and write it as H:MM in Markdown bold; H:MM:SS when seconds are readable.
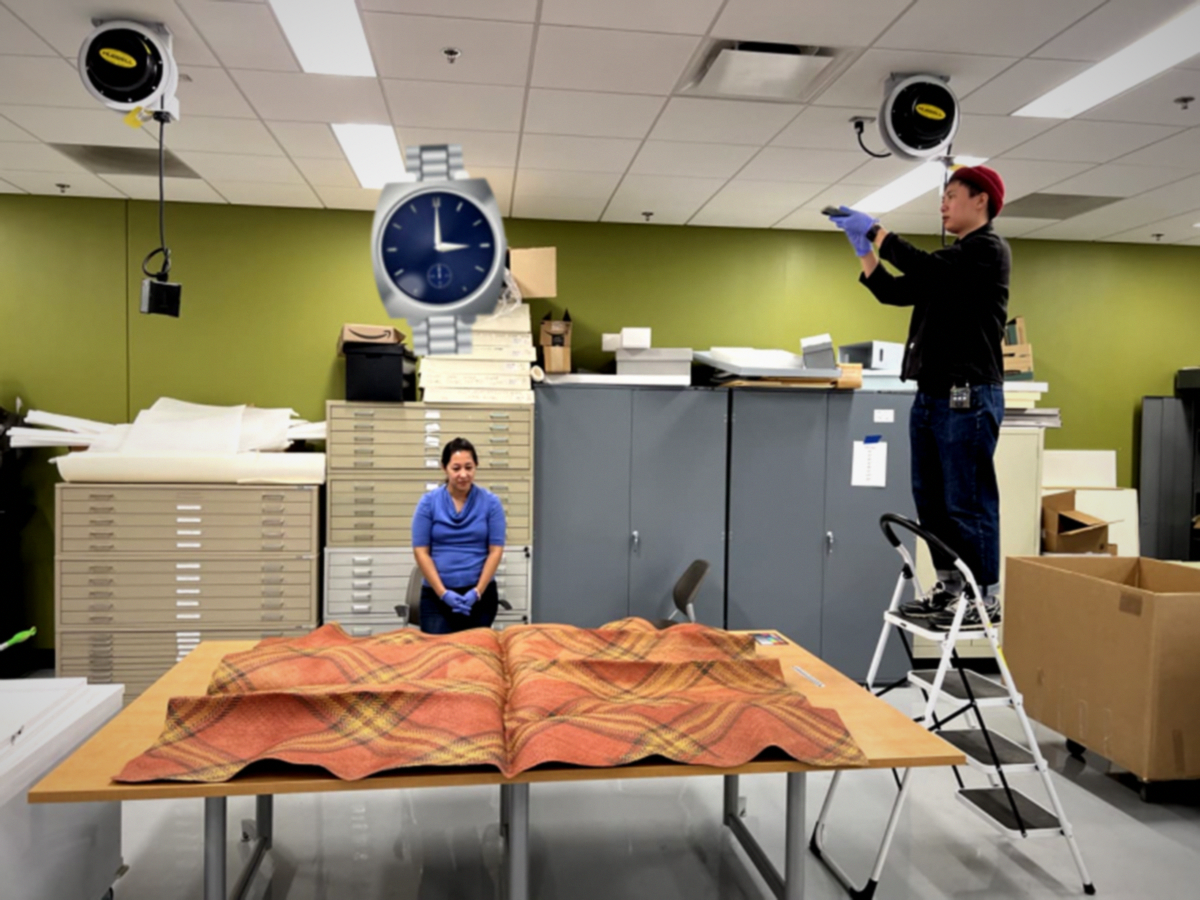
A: **3:00**
